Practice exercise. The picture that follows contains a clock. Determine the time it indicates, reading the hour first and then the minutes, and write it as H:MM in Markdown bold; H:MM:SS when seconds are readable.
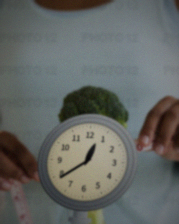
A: **12:39**
